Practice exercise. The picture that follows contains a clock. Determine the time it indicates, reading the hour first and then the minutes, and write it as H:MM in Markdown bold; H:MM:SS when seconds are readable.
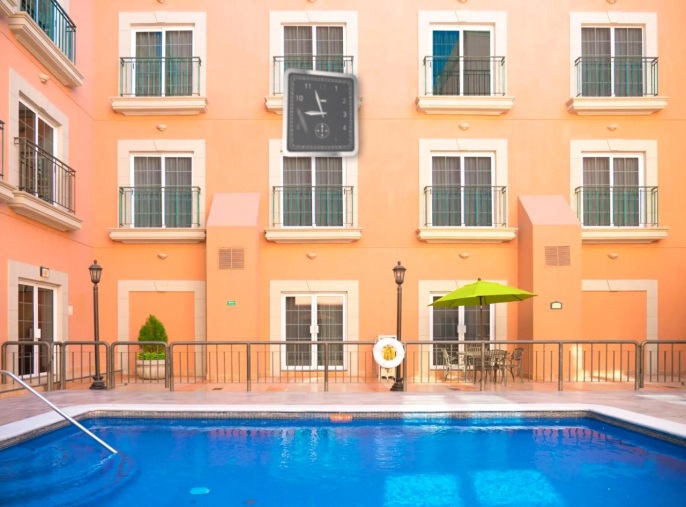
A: **8:57**
